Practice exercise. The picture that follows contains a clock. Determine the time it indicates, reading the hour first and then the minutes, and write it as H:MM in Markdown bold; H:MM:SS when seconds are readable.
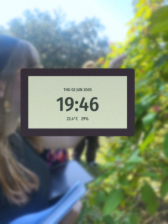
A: **19:46**
